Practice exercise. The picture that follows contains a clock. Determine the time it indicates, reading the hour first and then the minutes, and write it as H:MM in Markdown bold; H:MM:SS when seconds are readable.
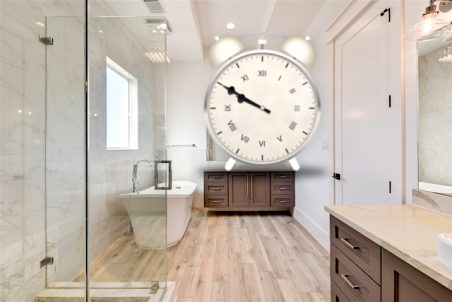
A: **9:50**
